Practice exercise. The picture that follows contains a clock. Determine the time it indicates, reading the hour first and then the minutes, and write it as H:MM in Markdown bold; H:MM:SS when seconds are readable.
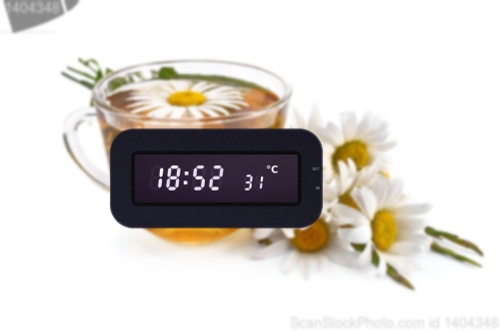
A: **18:52**
